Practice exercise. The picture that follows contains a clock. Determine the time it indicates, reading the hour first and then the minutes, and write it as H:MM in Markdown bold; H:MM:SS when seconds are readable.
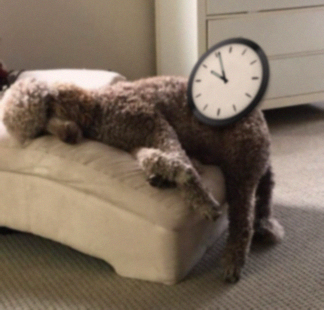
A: **9:56**
